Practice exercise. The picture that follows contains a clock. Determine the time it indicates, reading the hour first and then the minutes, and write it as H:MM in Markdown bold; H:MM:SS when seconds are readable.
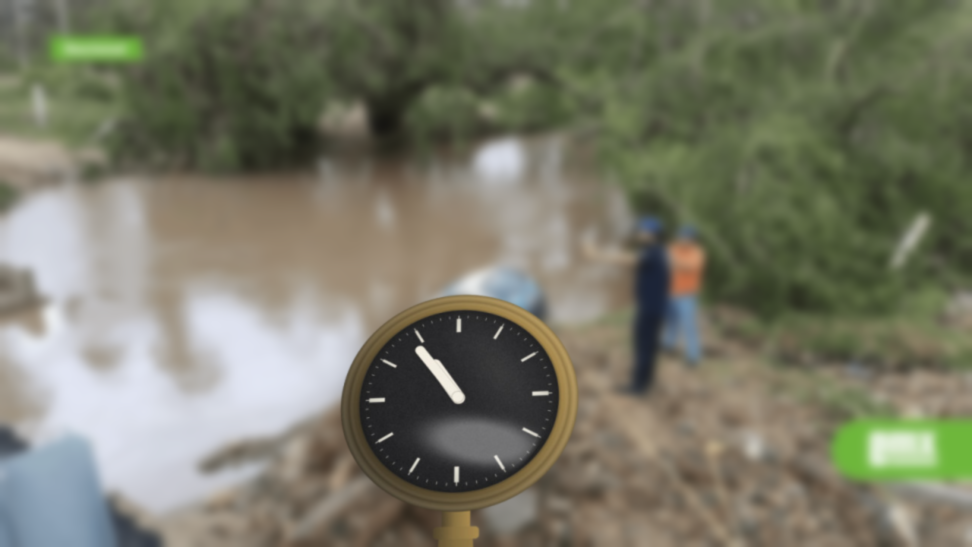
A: **10:54**
